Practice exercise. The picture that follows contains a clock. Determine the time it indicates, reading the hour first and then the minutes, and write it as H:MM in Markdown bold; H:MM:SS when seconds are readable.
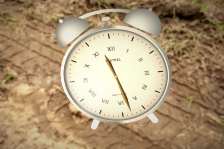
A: **11:28**
